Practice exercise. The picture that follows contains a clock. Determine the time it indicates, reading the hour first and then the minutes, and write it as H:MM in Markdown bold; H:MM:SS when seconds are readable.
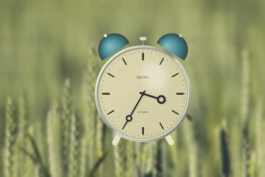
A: **3:35**
